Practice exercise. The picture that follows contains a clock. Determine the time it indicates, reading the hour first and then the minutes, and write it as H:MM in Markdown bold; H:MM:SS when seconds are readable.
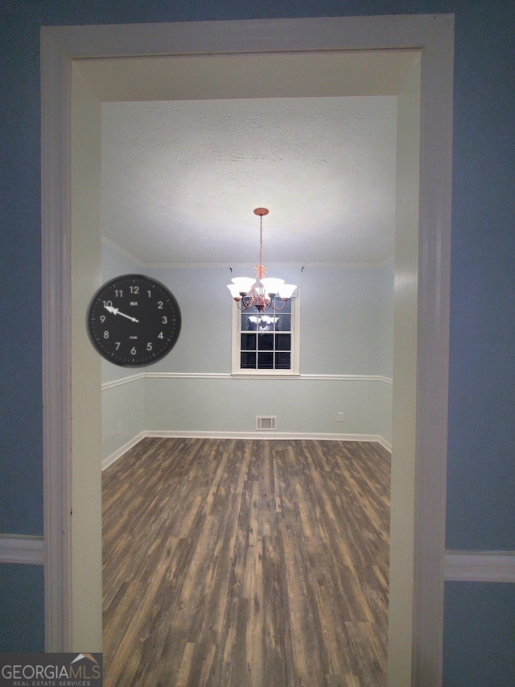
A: **9:49**
